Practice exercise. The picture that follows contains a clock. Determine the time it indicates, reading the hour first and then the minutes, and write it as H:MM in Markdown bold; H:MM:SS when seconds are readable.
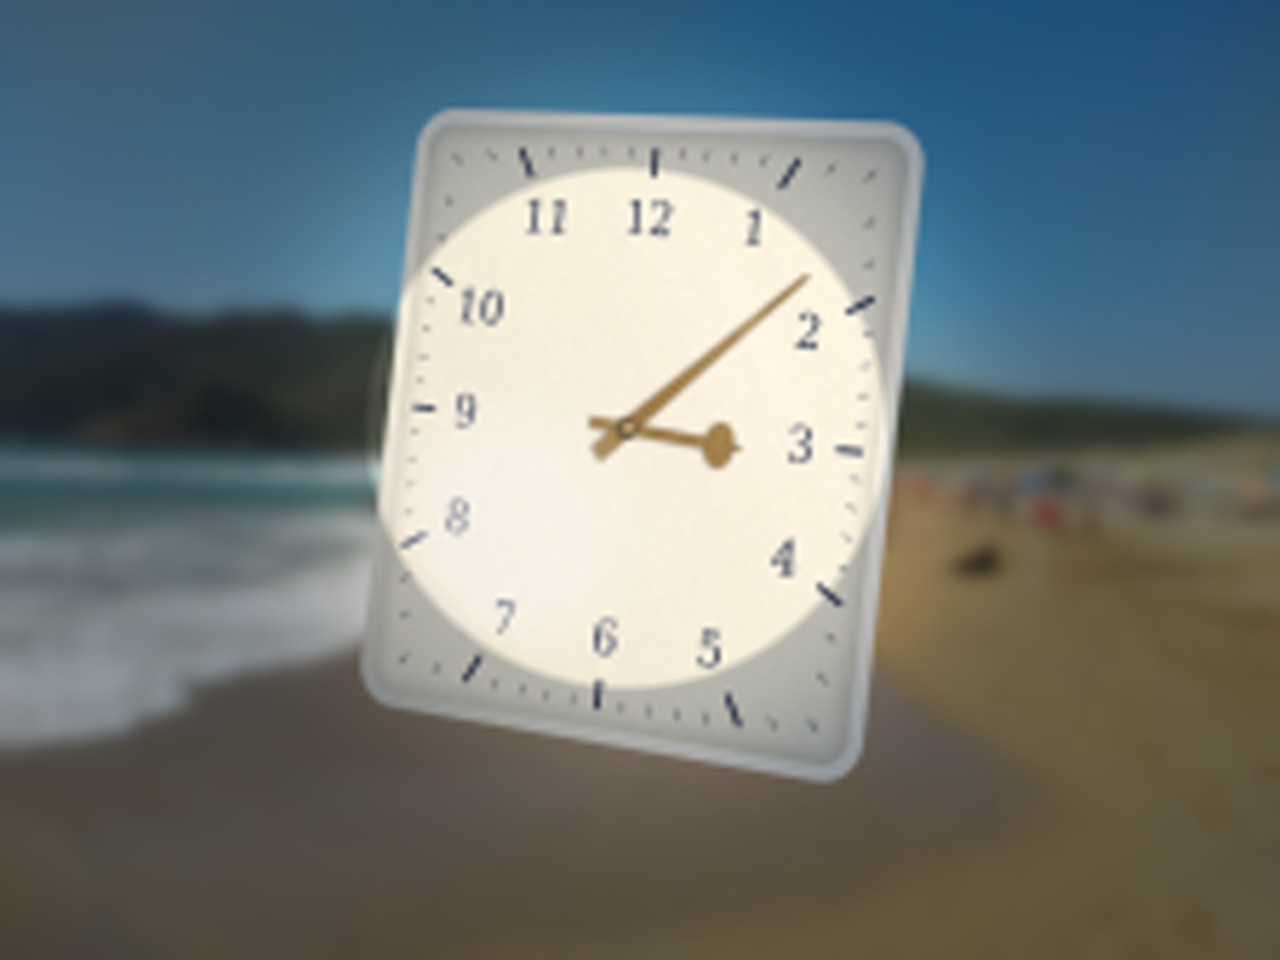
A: **3:08**
